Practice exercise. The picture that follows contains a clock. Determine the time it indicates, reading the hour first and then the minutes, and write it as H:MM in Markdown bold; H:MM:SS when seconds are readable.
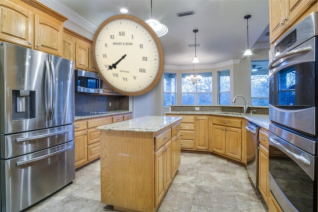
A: **7:39**
